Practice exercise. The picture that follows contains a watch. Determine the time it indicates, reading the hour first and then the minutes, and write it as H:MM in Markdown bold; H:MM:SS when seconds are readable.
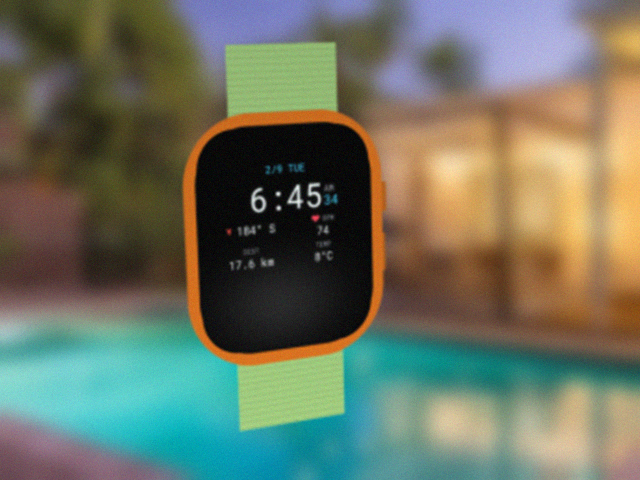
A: **6:45**
